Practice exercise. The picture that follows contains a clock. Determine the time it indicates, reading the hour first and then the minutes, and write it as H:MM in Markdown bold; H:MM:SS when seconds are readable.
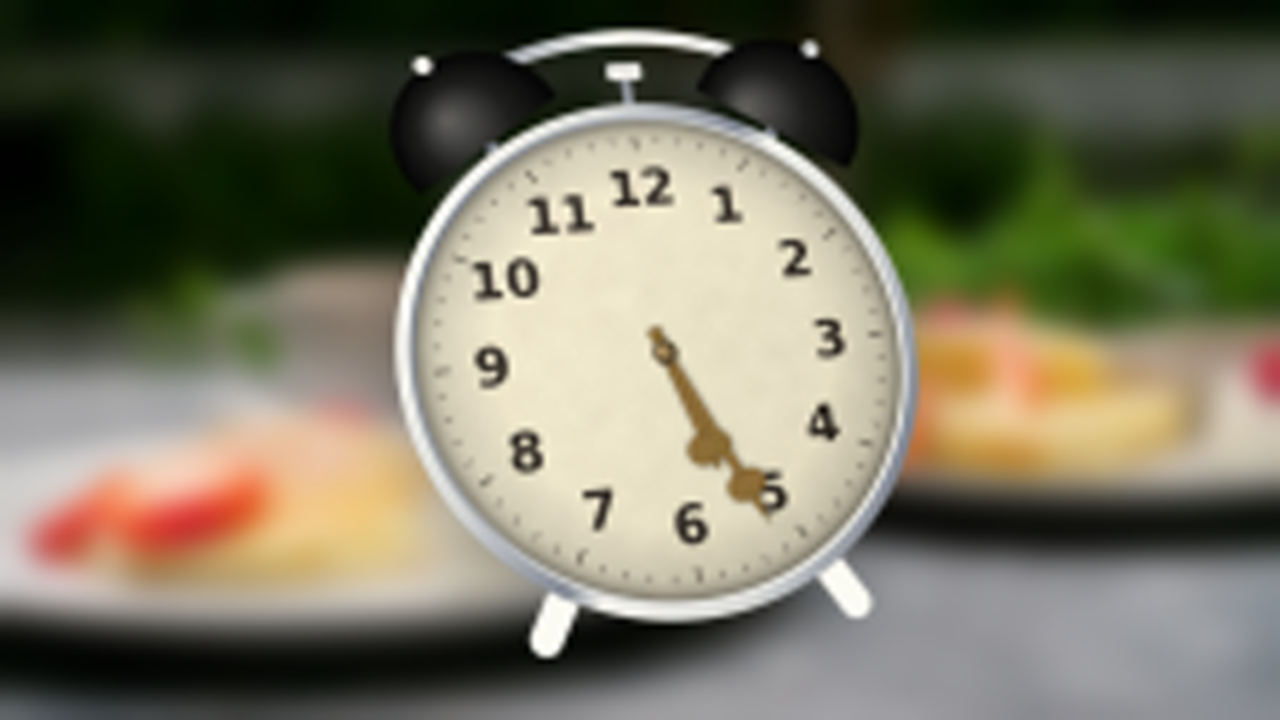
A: **5:26**
